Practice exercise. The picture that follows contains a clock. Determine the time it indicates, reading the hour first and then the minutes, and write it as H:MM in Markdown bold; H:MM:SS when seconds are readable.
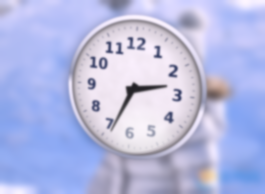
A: **2:34**
